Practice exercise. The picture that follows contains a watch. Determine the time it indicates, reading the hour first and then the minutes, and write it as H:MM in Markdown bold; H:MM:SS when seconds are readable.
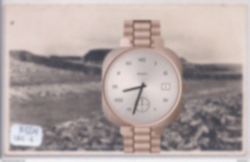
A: **8:33**
